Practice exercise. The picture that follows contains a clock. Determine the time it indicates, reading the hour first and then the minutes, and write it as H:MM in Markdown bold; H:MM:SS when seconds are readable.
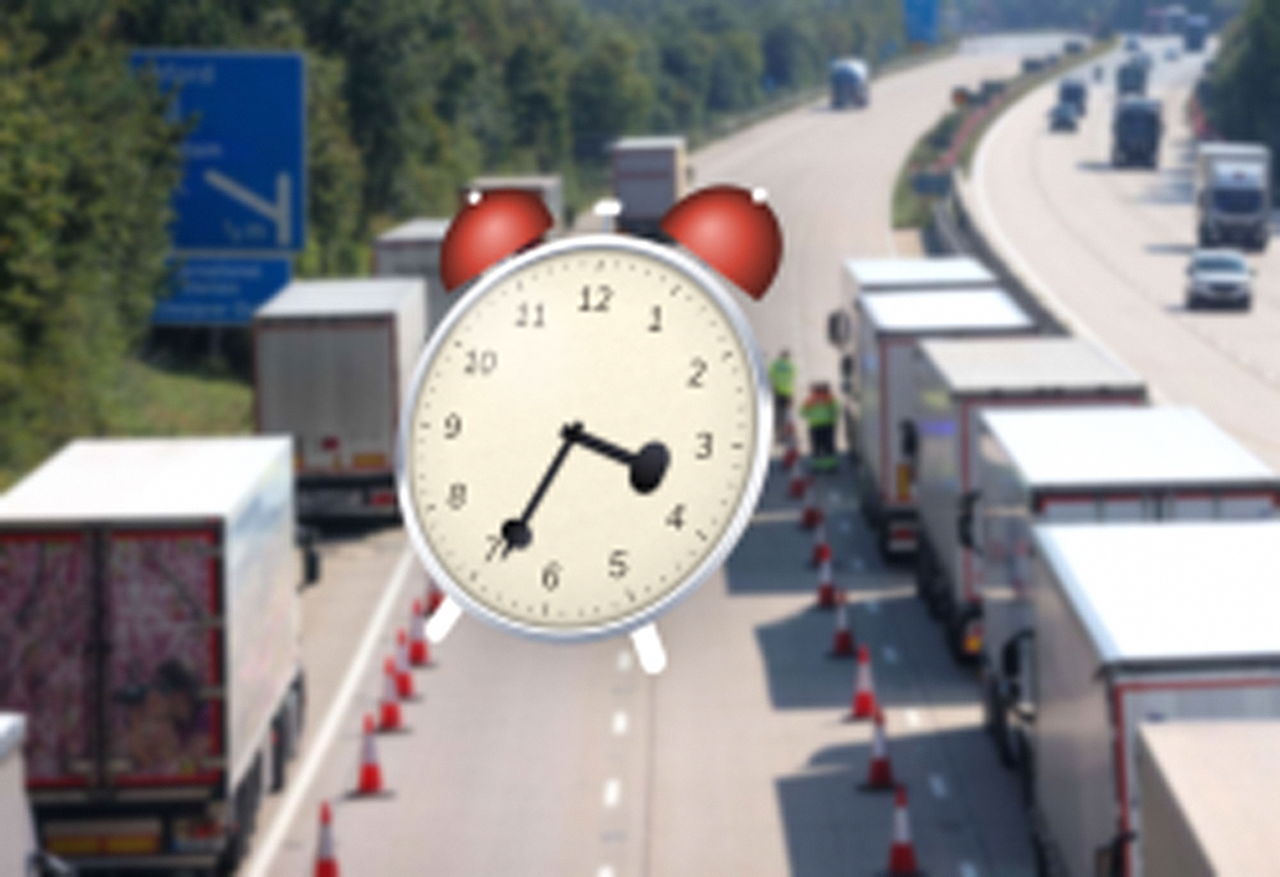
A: **3:34**
